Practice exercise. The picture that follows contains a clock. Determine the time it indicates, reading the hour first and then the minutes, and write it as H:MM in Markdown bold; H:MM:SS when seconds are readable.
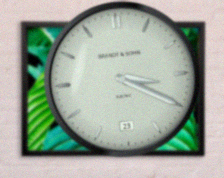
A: **3:20**
